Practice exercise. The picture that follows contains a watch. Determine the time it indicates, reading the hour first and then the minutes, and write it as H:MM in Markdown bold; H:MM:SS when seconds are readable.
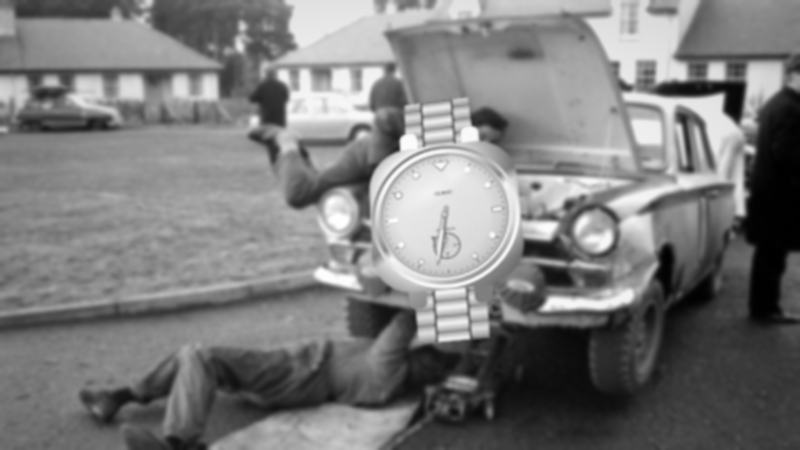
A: **6:32**
